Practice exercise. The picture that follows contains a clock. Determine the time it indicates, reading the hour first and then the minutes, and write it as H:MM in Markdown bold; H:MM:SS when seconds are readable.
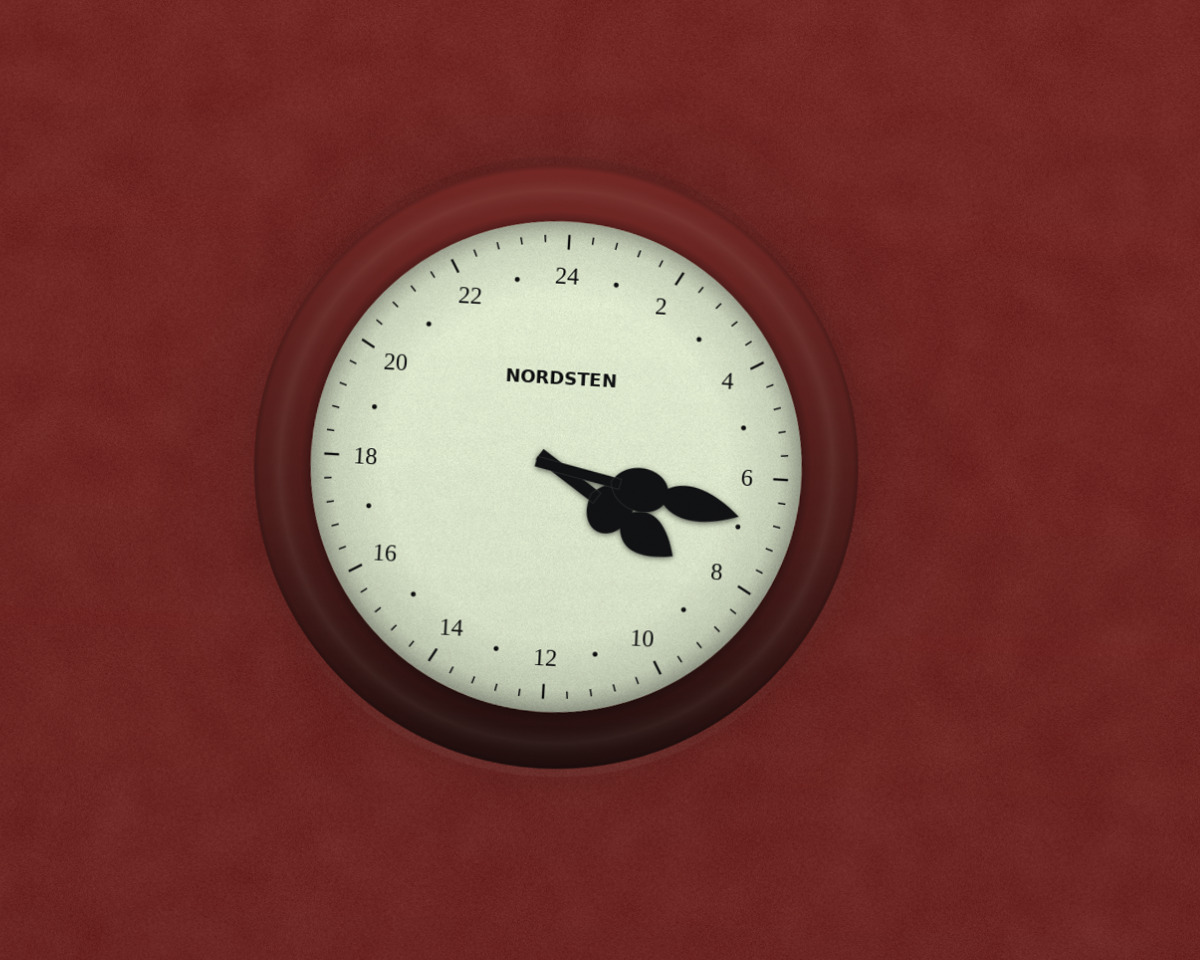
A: **8:17**
